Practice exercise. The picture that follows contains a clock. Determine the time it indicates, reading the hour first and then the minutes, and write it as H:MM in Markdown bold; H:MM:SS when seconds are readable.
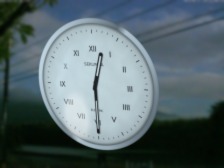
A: **12:30**
